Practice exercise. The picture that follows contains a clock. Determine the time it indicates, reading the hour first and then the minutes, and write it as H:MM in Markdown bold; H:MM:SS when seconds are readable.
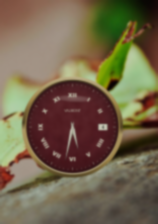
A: **5:32**
